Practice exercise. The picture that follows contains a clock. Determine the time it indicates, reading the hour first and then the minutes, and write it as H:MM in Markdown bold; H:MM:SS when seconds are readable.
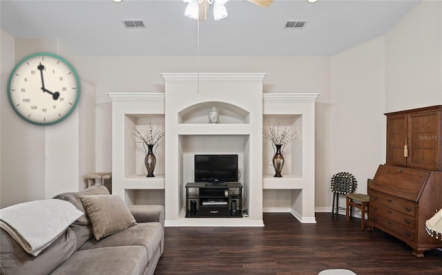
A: **3:59**
